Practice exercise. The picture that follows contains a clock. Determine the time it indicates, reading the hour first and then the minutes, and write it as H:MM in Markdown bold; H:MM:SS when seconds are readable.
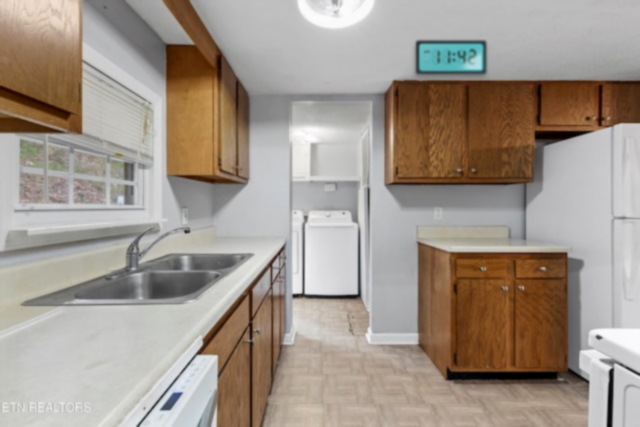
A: **11:42**
